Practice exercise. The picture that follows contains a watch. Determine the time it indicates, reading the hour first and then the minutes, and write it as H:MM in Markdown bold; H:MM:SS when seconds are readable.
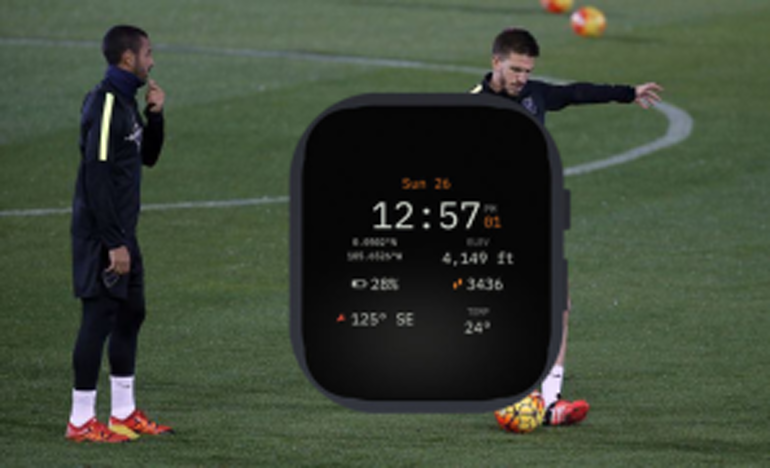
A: **12:57**
